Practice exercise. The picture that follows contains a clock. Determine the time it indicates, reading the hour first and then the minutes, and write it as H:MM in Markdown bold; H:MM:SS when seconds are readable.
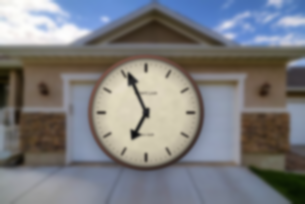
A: **6:56**
